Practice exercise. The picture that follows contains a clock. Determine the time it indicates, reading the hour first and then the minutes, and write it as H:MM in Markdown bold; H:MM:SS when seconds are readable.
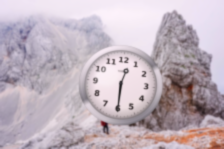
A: **12:30**
